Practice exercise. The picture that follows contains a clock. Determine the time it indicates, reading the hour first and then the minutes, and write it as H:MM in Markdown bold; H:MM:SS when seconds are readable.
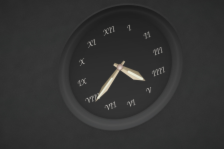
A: **4:39**
